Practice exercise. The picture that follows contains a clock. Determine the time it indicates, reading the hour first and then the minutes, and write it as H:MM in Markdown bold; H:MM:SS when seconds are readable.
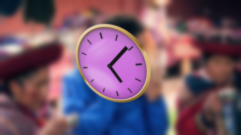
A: **5:09**
